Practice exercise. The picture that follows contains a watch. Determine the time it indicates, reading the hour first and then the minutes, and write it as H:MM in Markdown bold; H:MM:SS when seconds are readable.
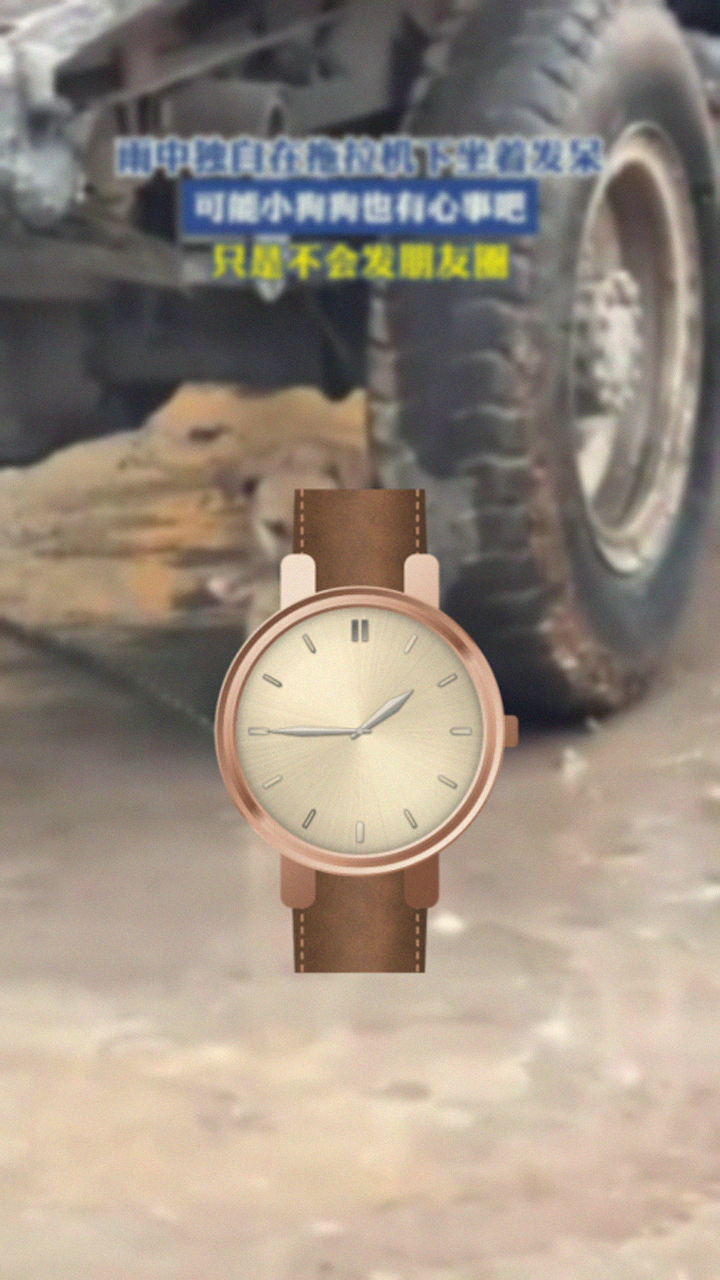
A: **1:45**
